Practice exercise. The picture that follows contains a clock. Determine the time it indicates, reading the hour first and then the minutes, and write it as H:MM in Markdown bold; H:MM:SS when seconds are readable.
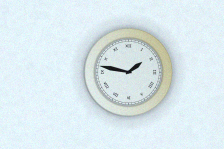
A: **1:47**
